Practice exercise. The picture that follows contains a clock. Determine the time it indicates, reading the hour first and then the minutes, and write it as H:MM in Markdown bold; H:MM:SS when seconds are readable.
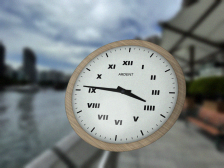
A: **3:46**
